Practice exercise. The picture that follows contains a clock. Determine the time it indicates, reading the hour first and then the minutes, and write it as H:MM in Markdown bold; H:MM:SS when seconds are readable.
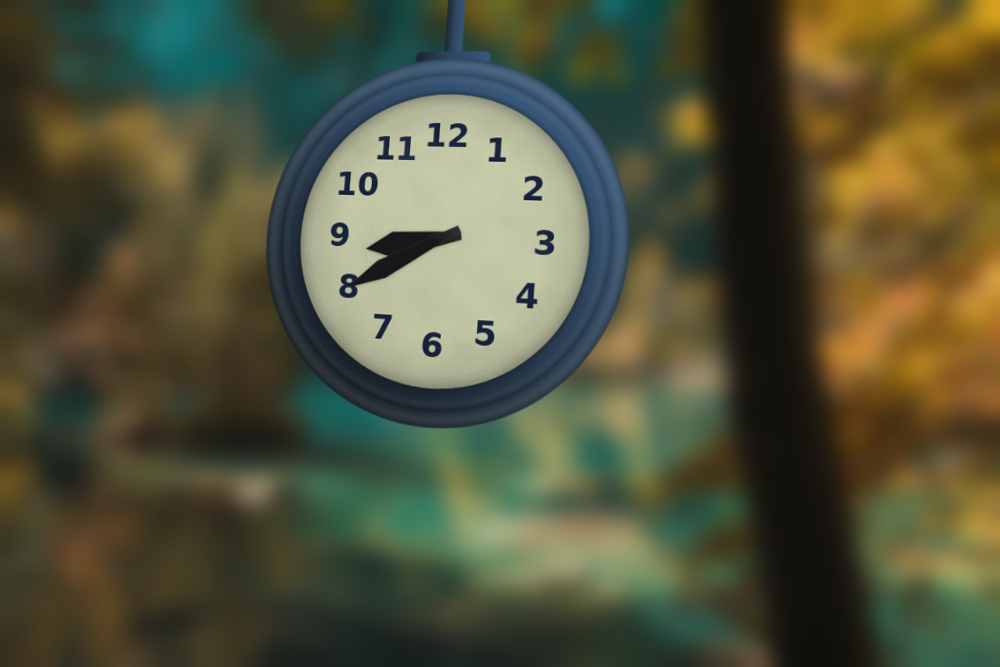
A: **8:40**
